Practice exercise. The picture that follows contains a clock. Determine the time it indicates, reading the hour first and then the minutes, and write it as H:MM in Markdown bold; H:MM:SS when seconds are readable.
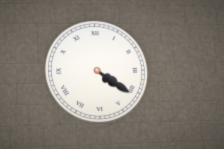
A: **4:21**
